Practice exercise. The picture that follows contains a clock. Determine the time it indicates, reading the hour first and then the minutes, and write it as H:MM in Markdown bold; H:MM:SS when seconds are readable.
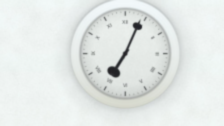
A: **7:04**
